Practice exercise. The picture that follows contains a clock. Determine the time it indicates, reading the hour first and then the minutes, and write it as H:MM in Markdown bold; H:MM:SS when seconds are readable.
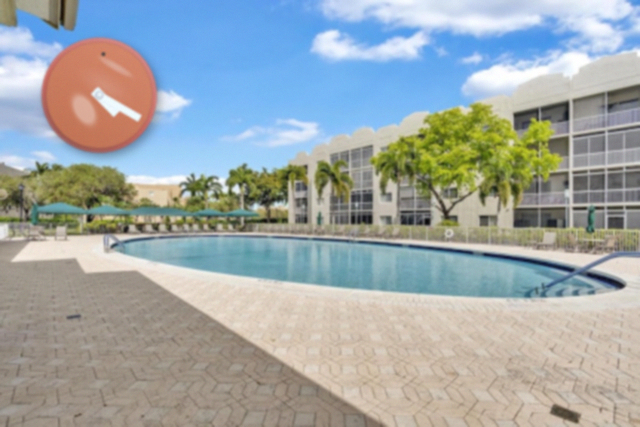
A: **4:19**
